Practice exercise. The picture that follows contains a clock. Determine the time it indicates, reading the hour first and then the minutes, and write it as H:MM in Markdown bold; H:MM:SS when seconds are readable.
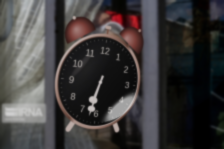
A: **6:32**
